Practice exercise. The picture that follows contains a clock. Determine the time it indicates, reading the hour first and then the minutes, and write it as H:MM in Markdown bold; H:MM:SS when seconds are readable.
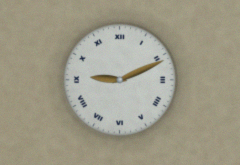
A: **9:11**
